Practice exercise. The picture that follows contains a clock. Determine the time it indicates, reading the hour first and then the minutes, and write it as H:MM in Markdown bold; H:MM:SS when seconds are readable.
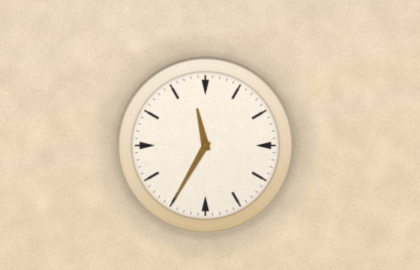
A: **11:35**
